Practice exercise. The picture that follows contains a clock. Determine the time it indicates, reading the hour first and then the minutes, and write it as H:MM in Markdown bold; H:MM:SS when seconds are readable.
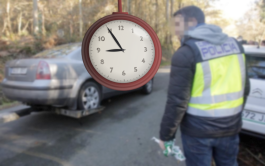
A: **8:55**
